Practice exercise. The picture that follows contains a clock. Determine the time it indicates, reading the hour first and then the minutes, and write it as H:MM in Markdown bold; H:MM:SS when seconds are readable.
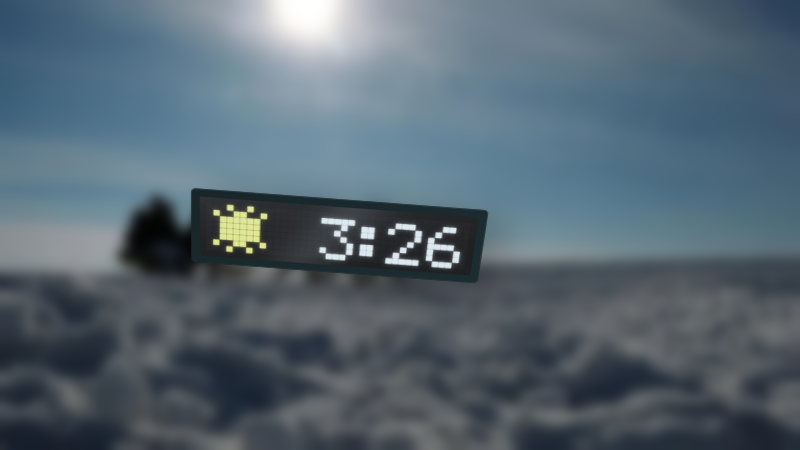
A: **3:26**
